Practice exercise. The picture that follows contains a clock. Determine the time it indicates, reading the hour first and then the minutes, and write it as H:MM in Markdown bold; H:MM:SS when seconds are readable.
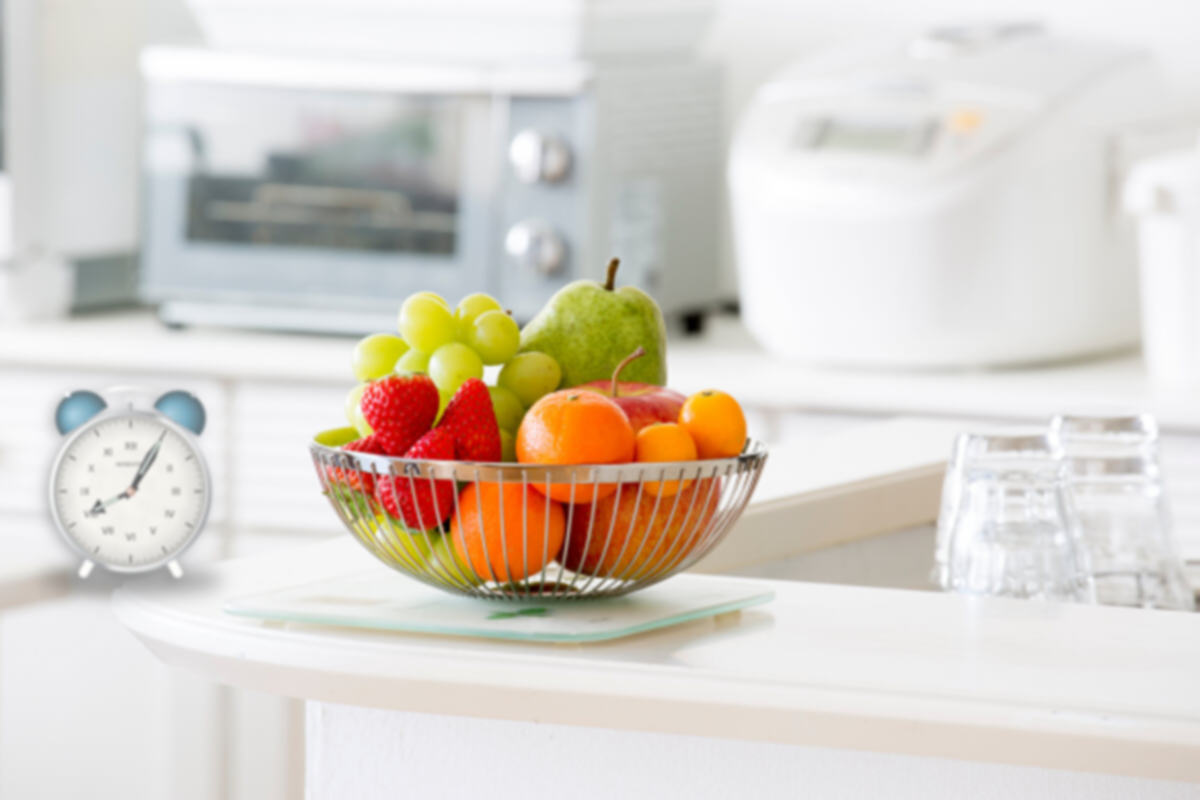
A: **8:05**
